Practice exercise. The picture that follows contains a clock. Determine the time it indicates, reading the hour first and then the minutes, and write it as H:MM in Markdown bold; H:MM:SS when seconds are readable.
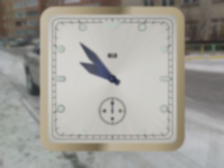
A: **9:53**
